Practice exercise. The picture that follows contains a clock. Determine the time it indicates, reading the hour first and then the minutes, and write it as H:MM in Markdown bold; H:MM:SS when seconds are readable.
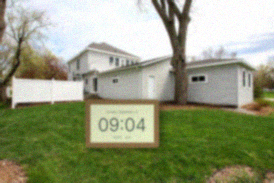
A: **9:04**
